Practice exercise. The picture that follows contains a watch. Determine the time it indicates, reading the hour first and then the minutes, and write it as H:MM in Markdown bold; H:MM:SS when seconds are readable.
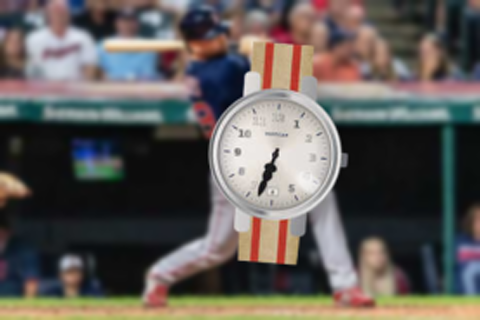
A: **6:33**
